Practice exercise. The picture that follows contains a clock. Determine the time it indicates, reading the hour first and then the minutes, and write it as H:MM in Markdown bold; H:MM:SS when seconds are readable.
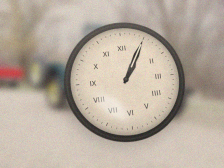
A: **1:05**
